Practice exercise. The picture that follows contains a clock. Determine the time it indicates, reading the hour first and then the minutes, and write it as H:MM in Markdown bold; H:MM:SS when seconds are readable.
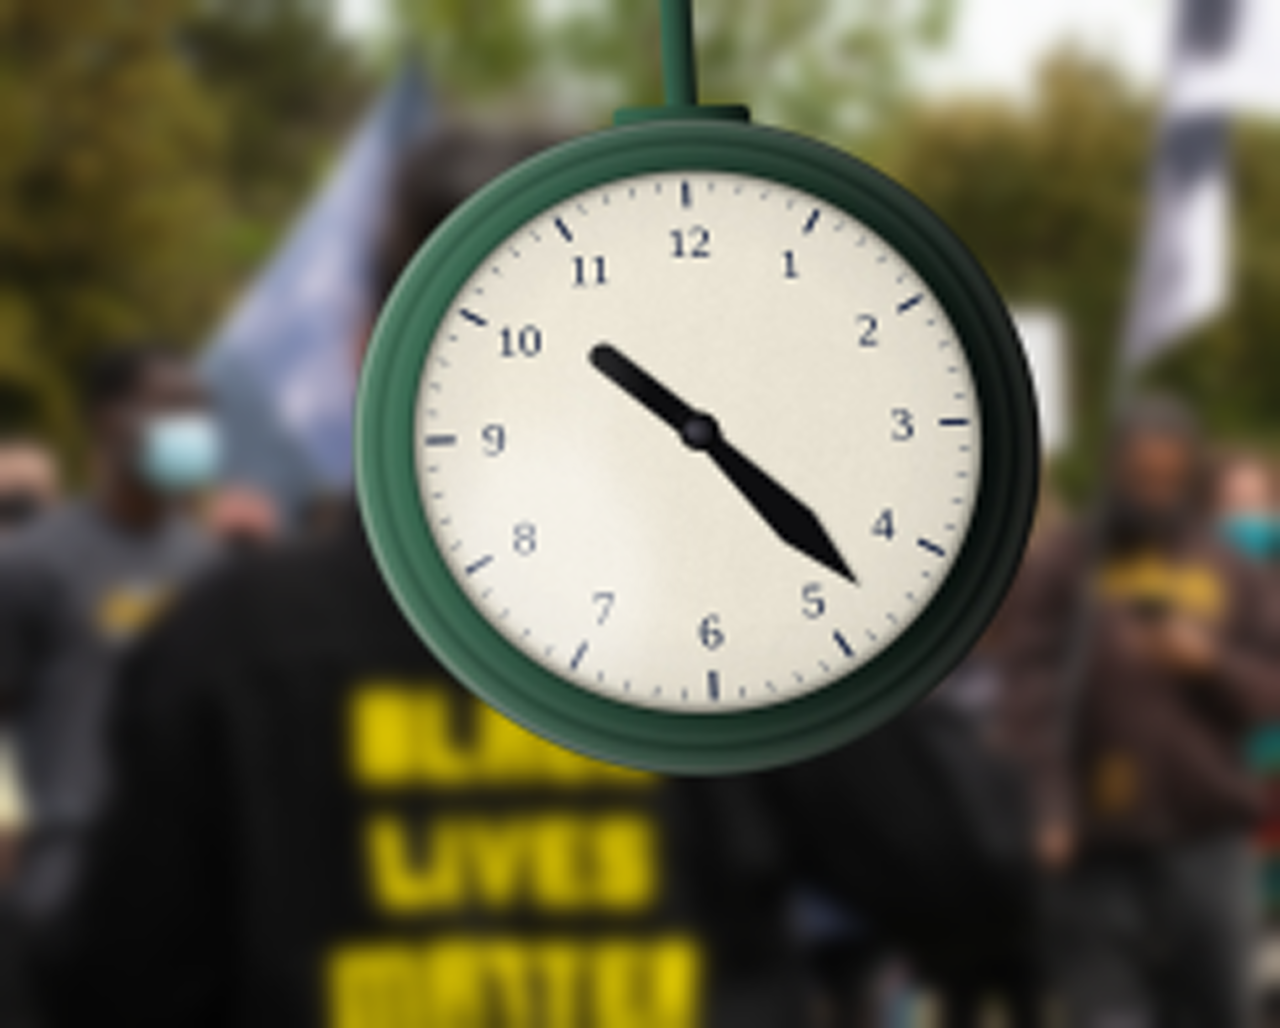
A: **10:23**
